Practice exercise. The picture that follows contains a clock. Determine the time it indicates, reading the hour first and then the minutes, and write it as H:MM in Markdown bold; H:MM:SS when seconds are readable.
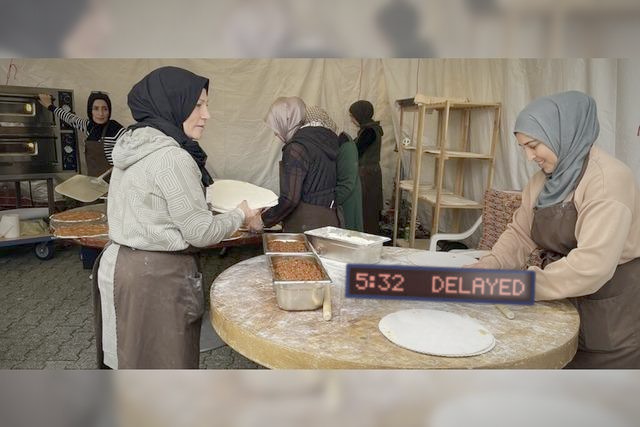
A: **5:32**
